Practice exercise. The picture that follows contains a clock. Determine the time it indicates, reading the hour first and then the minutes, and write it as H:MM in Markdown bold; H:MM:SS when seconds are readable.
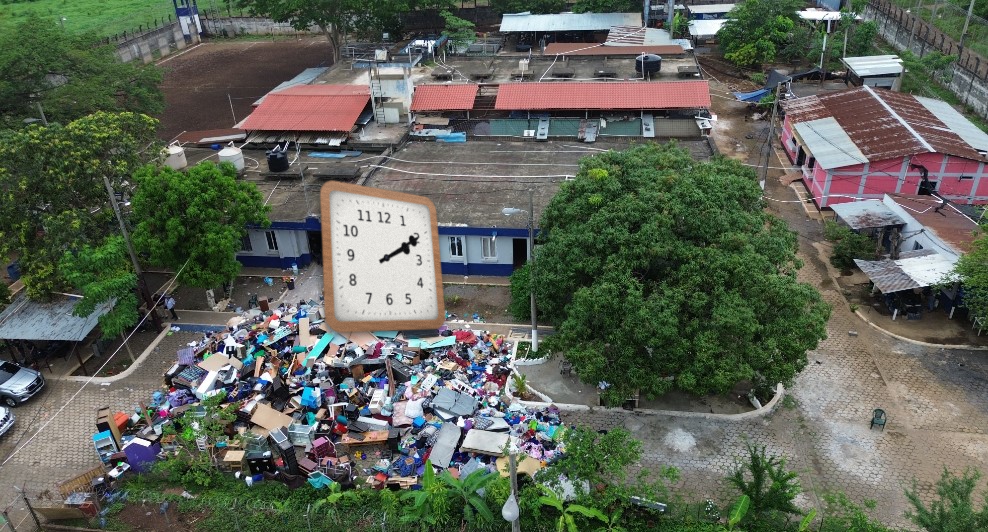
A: **2:10**
